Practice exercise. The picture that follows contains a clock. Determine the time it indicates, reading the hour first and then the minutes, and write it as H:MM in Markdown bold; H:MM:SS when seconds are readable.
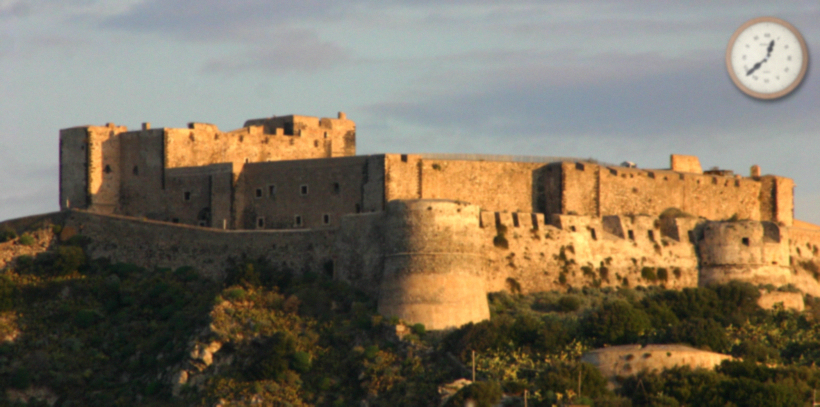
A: **12:38**
